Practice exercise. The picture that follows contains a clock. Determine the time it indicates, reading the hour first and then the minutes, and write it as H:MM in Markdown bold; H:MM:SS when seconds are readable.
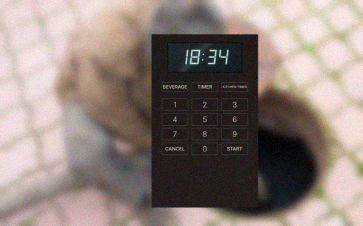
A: **18:34**
